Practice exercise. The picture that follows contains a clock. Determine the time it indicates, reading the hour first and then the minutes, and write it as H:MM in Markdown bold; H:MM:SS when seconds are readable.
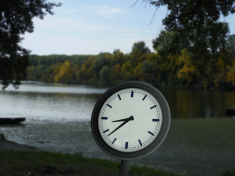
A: **8:38**
